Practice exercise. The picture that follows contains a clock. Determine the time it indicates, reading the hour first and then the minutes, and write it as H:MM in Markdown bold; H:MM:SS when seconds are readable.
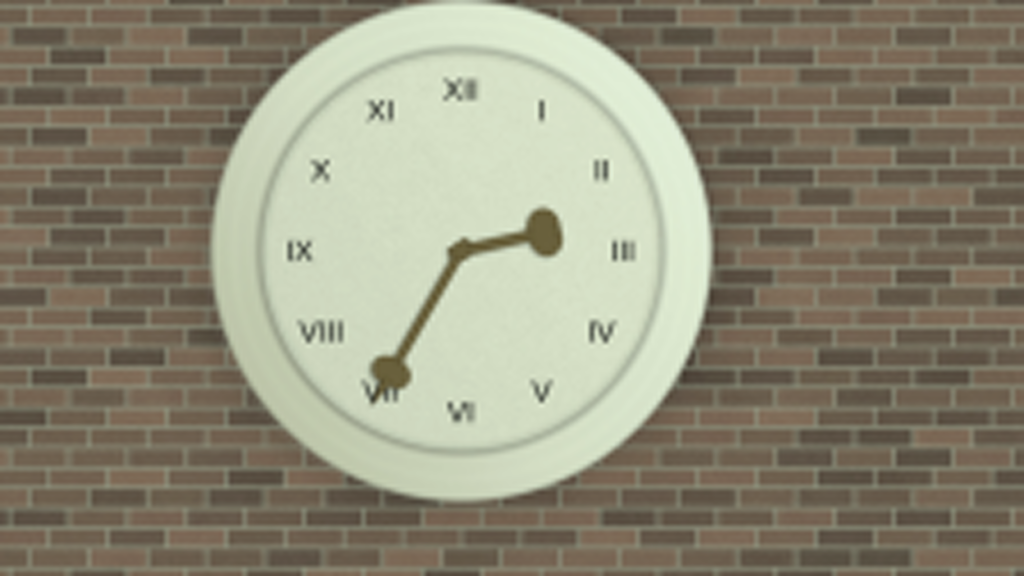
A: **2:35**
